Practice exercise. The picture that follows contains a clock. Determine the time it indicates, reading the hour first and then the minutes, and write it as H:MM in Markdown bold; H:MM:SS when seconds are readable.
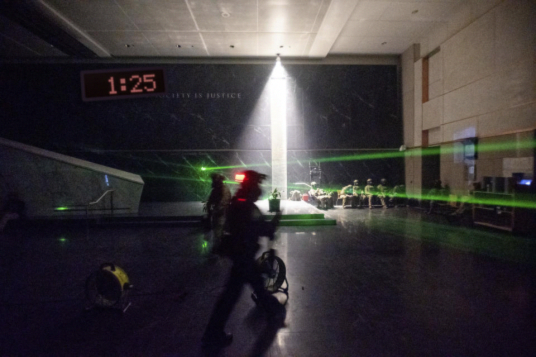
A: **1:25**
